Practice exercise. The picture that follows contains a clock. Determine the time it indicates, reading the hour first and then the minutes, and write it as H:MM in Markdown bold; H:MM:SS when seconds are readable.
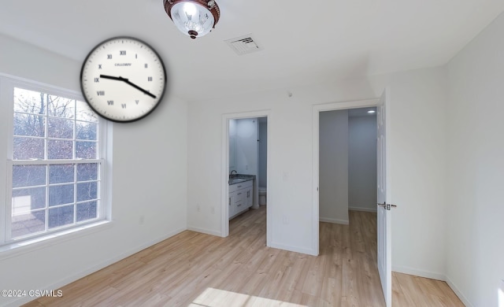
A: **9:20**
